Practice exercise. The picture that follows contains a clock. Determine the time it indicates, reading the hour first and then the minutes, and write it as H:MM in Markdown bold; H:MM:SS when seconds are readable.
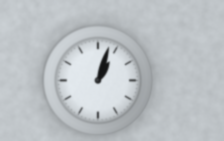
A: **1:03**
